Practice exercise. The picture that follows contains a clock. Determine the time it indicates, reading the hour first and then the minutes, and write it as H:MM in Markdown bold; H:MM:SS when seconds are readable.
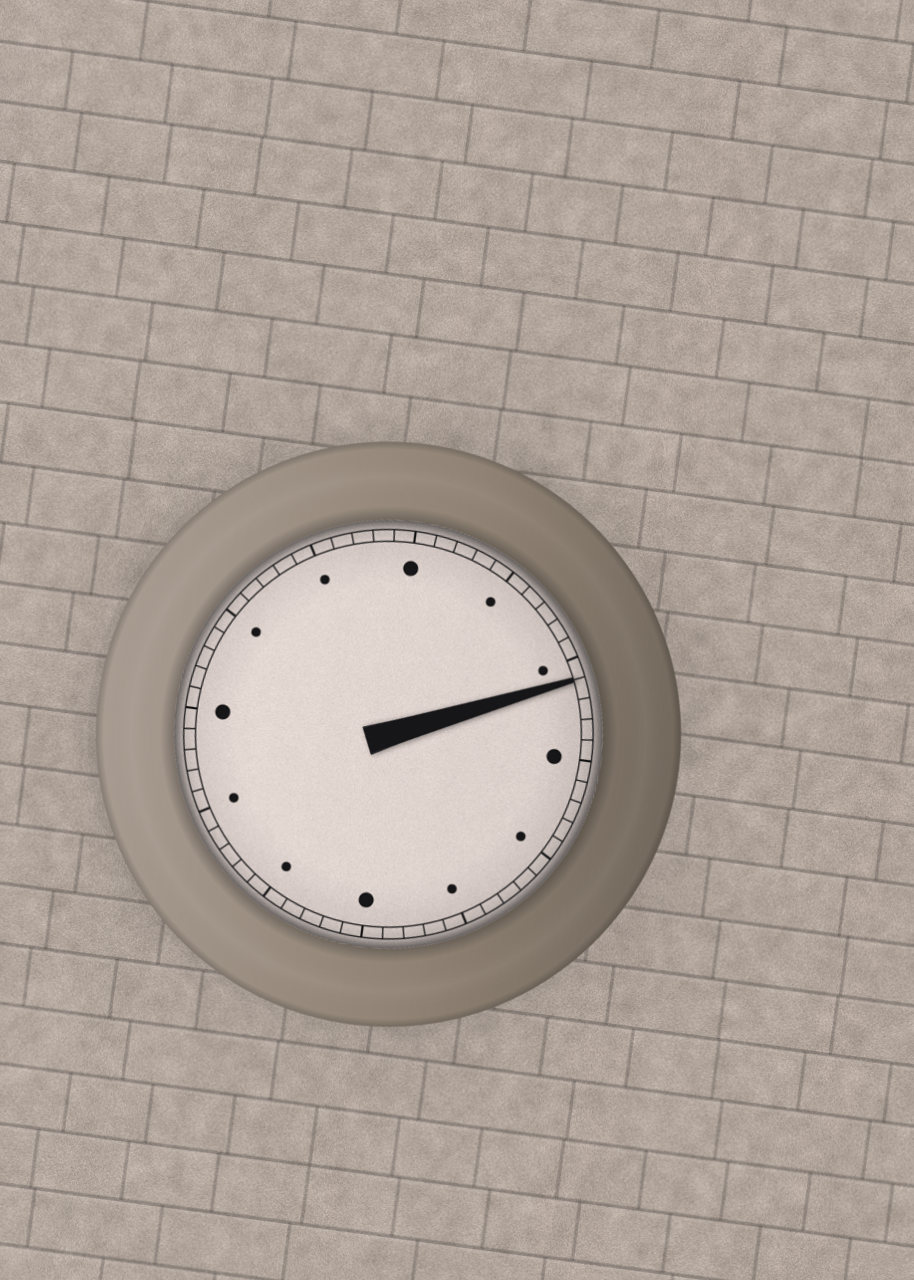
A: **2:11**
